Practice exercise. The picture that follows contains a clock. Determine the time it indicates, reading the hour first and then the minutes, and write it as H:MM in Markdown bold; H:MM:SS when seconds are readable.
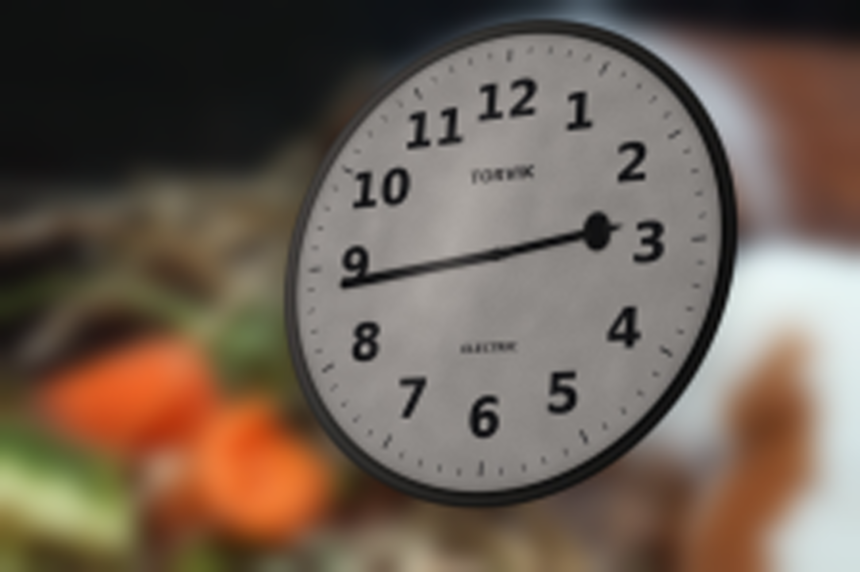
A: **2:44**
